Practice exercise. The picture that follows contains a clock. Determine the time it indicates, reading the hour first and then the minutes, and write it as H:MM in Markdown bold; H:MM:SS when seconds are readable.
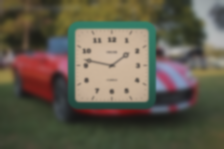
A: **1:47**
